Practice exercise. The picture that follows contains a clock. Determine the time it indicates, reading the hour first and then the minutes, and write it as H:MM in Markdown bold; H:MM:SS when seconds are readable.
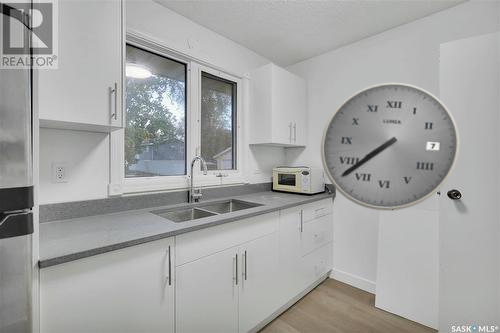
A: **7:38**
